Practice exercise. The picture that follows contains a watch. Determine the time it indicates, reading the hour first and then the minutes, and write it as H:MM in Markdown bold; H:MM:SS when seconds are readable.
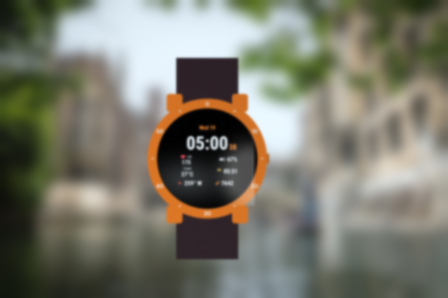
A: **5:00**
